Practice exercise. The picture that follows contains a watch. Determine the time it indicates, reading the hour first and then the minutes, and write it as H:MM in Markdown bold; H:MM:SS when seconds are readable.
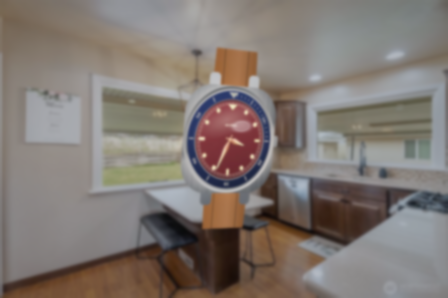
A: **3:34**
